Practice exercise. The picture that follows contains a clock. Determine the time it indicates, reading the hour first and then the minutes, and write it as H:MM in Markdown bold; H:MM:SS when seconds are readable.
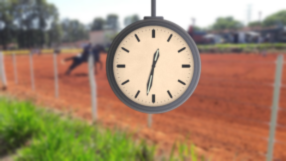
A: **12:32**
